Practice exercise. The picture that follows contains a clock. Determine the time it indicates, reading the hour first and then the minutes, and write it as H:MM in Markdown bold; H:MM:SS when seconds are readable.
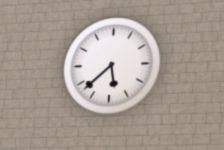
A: **5:38**
